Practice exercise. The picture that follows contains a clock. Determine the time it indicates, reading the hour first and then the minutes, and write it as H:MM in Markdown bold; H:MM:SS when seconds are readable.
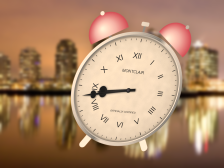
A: **8:43**
